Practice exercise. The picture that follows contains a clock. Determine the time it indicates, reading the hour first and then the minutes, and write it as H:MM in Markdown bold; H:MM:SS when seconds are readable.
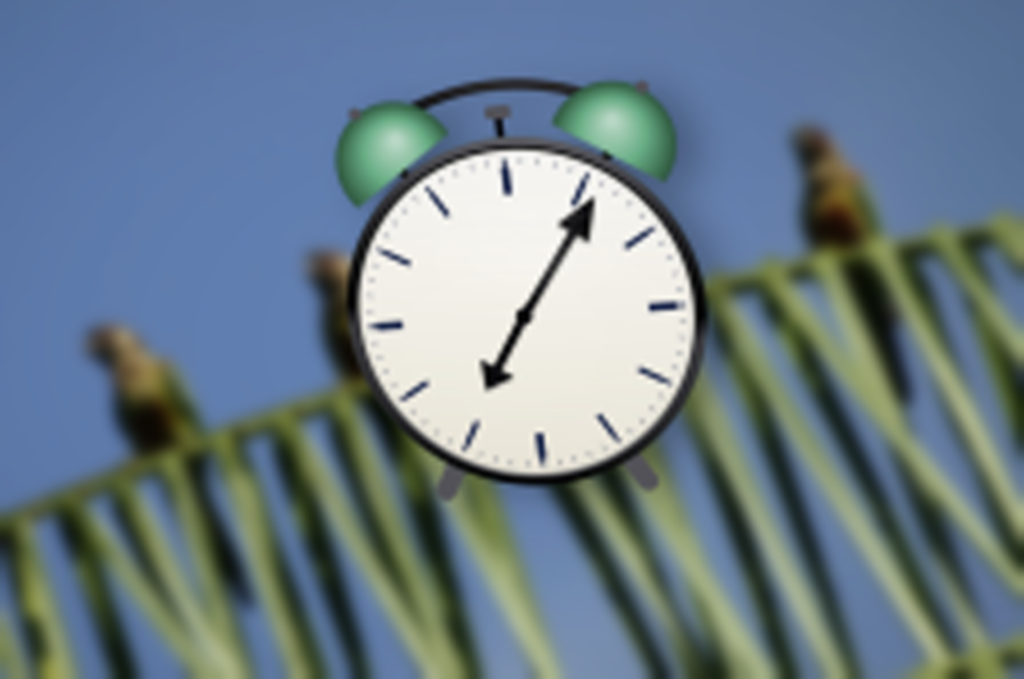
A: **7:06**
